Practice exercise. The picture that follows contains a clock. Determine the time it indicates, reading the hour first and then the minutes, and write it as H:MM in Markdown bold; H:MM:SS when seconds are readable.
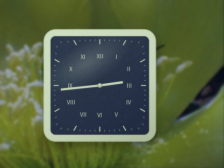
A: **2:44**
